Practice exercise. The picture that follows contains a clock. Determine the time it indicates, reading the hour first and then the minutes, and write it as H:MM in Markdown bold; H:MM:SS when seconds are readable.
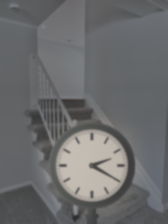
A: **2:20**
